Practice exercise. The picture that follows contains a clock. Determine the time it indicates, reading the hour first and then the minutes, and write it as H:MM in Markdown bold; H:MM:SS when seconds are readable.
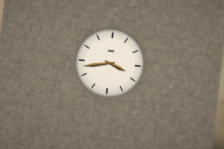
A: **3:43**
